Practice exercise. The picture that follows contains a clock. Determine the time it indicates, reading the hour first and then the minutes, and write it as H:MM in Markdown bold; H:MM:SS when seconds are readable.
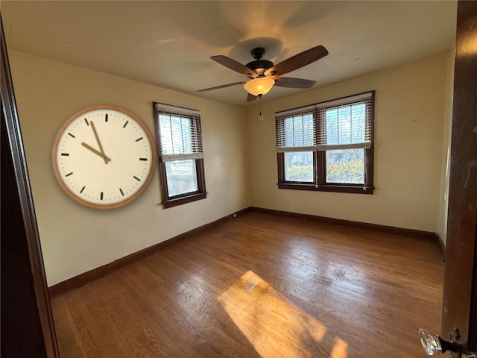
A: **9:56**
